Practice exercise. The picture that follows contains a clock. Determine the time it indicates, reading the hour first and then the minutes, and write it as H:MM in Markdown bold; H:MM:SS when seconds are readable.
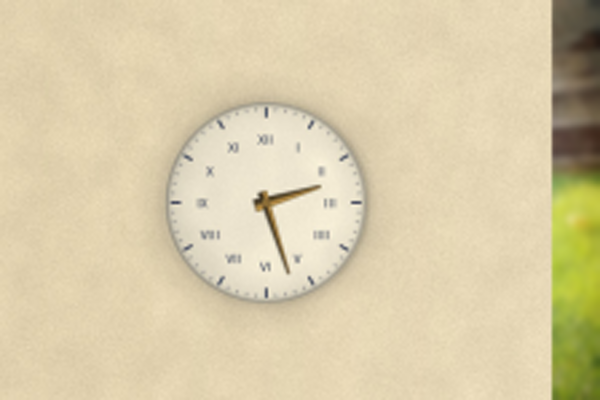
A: **2:27**
